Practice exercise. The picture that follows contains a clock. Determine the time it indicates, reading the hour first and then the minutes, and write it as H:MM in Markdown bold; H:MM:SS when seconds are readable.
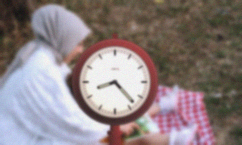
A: **8:23**
